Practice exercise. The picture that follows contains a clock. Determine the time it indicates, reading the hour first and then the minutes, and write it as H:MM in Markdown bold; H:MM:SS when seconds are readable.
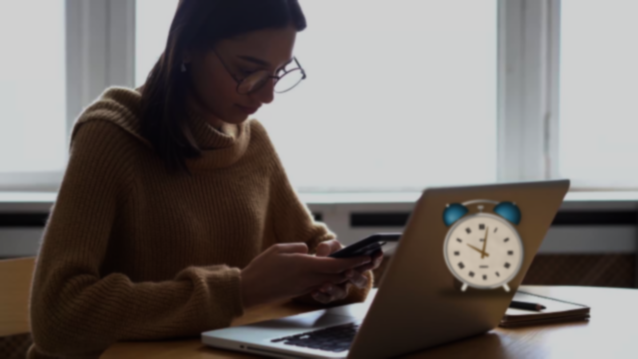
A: **10:02**
